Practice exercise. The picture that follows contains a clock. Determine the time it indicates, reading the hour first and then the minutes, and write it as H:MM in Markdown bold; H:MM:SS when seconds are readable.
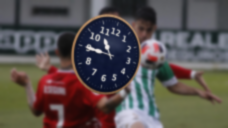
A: **10:45**
